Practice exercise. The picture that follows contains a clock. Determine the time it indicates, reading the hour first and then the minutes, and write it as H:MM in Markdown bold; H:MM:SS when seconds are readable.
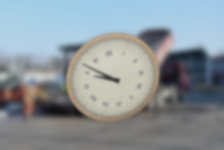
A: **9:52**
